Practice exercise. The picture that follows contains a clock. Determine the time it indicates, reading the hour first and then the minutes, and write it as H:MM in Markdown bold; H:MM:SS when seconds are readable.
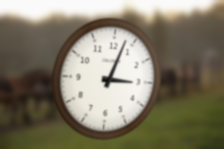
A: **3:03**
